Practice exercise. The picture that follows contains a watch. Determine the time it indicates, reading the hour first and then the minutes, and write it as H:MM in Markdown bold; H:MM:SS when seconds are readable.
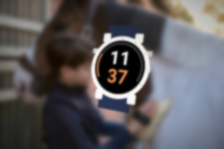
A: **11:37**
